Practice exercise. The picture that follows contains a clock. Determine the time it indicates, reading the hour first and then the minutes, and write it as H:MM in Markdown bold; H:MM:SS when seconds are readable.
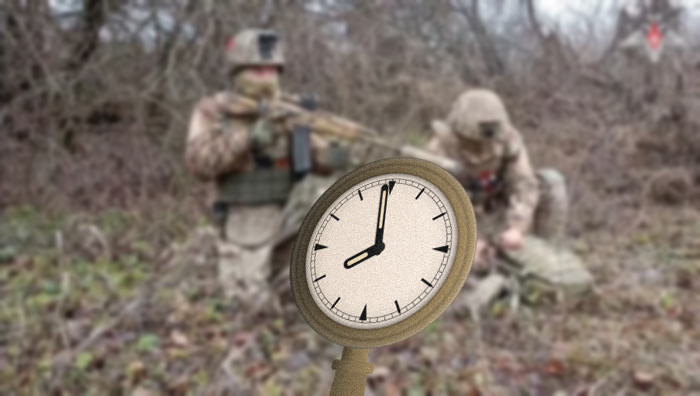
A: **7:59**
